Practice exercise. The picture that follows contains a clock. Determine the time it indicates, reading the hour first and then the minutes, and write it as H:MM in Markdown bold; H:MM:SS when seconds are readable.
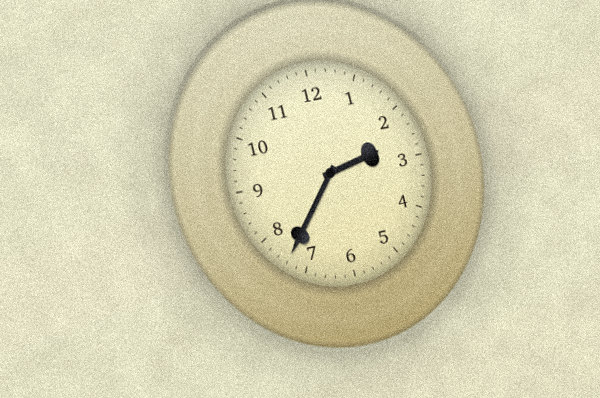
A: **2:37**
